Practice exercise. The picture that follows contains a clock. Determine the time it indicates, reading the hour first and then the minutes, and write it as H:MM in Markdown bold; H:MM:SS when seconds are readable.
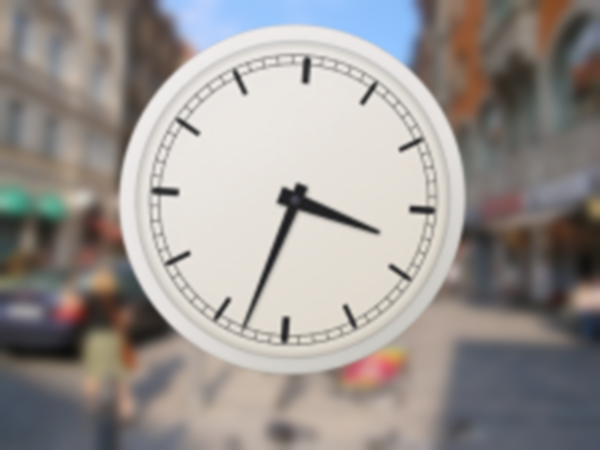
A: **3:33**
